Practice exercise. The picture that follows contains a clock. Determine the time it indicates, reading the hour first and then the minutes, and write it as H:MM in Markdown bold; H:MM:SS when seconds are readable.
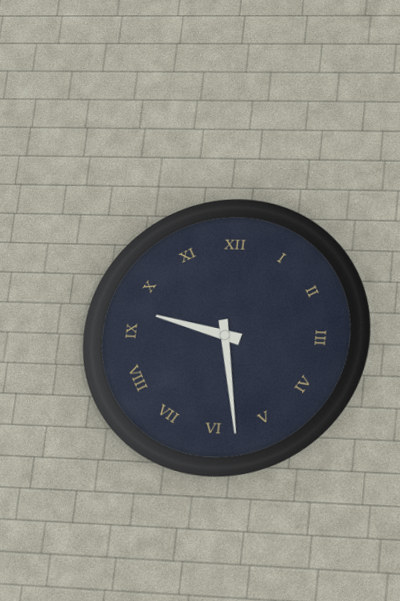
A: **9:28**
